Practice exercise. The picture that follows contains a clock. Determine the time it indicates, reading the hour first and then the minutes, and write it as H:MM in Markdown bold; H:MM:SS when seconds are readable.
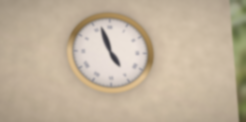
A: **4:57**
